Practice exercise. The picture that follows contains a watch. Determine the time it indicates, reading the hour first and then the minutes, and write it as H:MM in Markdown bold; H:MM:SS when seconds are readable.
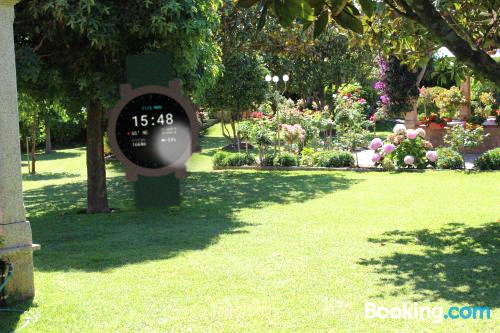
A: **15:48**
